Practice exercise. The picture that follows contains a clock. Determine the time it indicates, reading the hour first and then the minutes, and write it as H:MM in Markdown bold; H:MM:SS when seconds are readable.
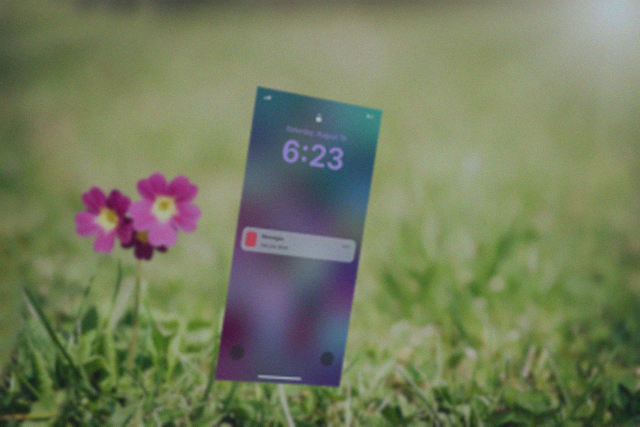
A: **6:23**
